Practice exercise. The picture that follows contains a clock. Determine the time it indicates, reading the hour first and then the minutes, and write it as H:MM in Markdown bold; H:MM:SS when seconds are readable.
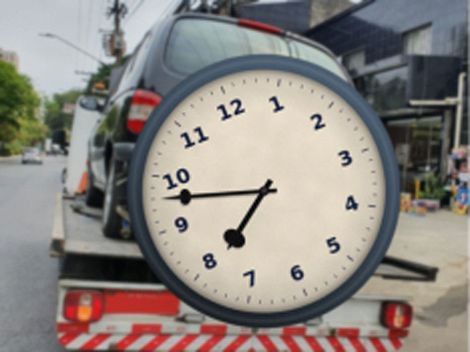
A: **7:48**
